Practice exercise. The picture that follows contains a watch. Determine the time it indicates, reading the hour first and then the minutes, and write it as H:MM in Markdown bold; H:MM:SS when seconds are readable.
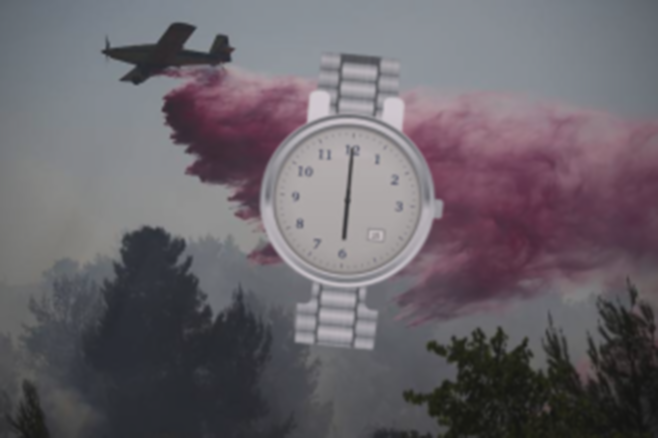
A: **6:00**
